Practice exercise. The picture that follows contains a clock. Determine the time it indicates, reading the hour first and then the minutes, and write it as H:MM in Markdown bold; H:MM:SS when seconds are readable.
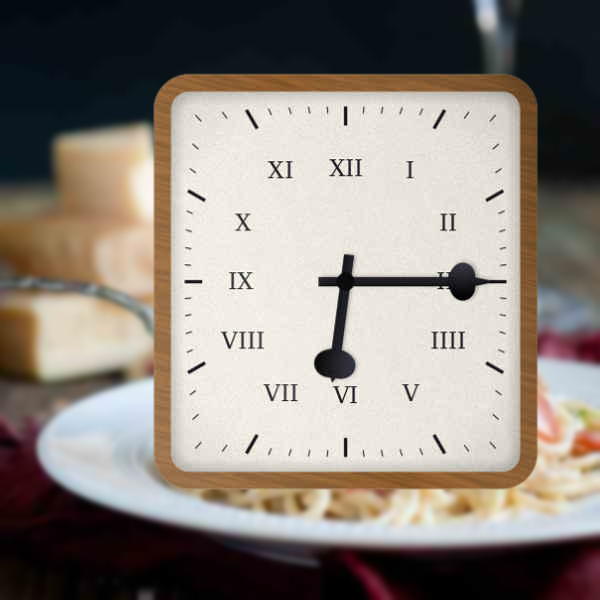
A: **6:15**
